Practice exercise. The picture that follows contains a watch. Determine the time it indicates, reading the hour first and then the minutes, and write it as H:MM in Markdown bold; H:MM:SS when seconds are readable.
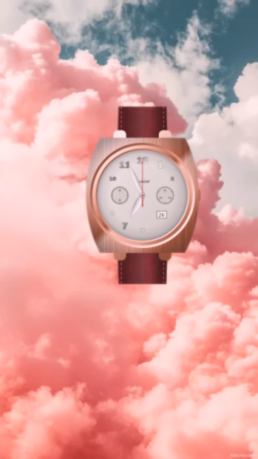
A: **6:56**
